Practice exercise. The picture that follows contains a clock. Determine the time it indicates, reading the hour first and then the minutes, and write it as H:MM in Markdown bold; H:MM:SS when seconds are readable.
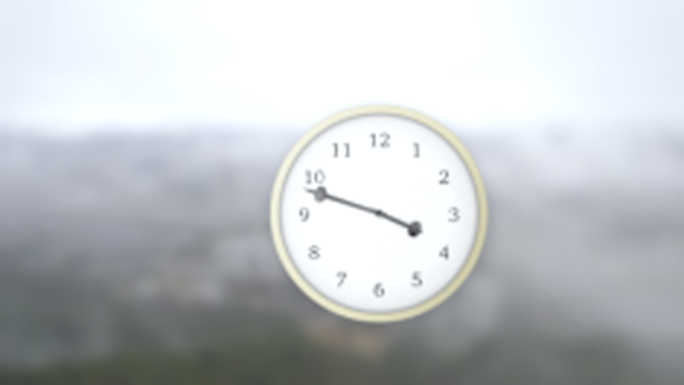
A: **3:48**
